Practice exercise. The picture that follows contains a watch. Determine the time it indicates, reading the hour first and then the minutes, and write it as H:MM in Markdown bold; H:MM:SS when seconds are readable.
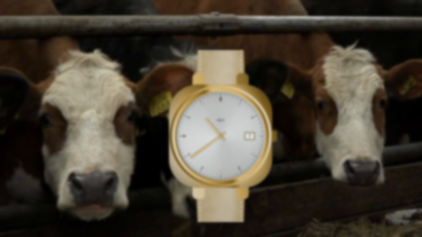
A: **10:39**
